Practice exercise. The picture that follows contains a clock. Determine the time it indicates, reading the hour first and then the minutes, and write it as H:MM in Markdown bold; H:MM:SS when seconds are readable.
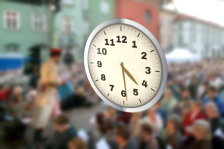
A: **4:29**
